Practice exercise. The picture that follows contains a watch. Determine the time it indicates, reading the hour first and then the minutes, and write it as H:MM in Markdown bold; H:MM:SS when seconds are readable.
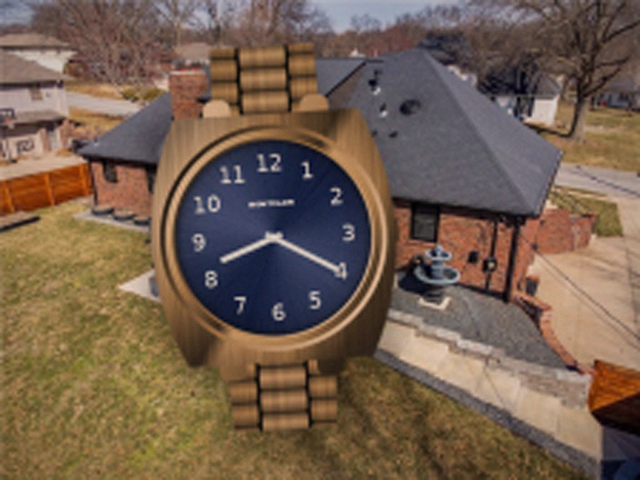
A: **8:20**
